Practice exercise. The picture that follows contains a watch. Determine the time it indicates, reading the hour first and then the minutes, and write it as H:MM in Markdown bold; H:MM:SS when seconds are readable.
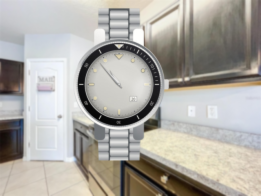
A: **10:53**
